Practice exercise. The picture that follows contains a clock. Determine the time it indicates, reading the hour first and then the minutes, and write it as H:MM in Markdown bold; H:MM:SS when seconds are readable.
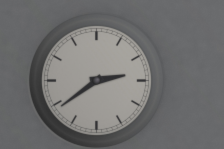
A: **2:39**
